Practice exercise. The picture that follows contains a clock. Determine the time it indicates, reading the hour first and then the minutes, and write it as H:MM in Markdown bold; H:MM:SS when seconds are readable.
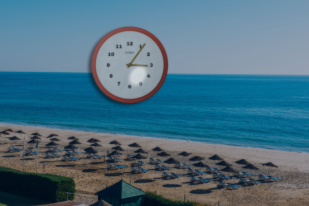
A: **3:06**
